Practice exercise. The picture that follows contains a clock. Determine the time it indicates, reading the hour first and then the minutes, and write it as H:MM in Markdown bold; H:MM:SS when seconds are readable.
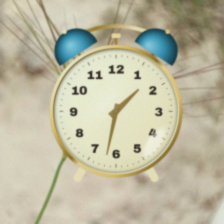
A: **1:32**
